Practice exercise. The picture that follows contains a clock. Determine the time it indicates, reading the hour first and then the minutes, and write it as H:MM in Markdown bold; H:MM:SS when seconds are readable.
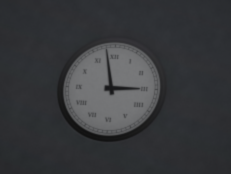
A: **2:58**
